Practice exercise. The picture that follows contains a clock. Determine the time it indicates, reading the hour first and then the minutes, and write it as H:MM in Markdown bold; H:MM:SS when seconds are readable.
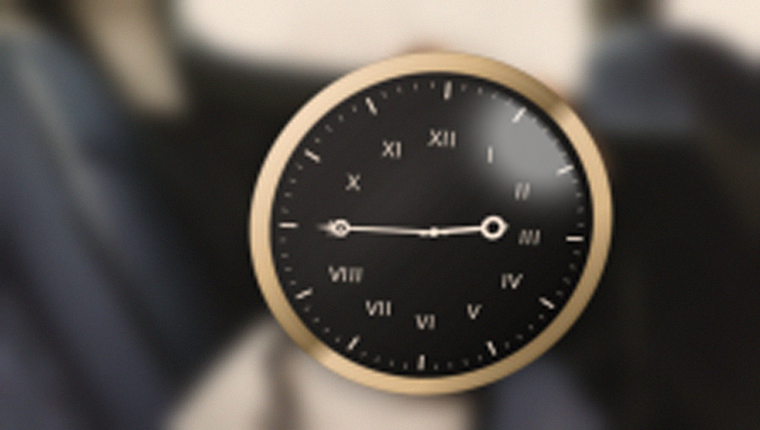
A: **2:45**
